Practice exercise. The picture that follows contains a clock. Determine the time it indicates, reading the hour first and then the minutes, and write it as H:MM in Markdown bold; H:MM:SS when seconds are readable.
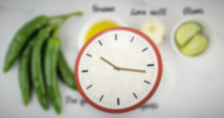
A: **10:17**
